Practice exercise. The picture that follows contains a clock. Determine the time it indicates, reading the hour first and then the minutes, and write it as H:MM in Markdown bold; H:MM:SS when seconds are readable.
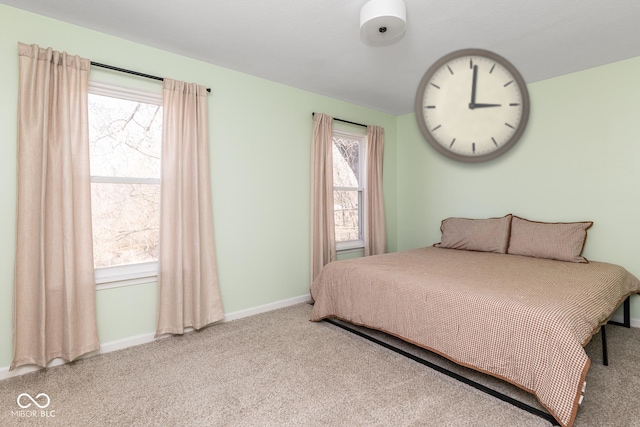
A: **3:01**
